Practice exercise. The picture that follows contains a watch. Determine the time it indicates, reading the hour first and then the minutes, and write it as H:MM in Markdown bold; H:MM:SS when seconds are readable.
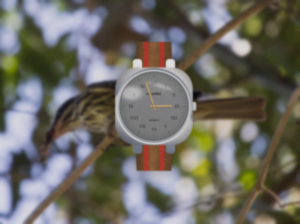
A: **2:57**
